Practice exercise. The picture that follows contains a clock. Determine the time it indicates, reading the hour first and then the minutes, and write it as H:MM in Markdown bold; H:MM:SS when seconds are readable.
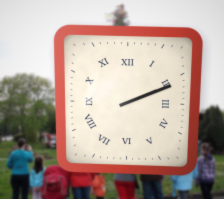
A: **2:11**
